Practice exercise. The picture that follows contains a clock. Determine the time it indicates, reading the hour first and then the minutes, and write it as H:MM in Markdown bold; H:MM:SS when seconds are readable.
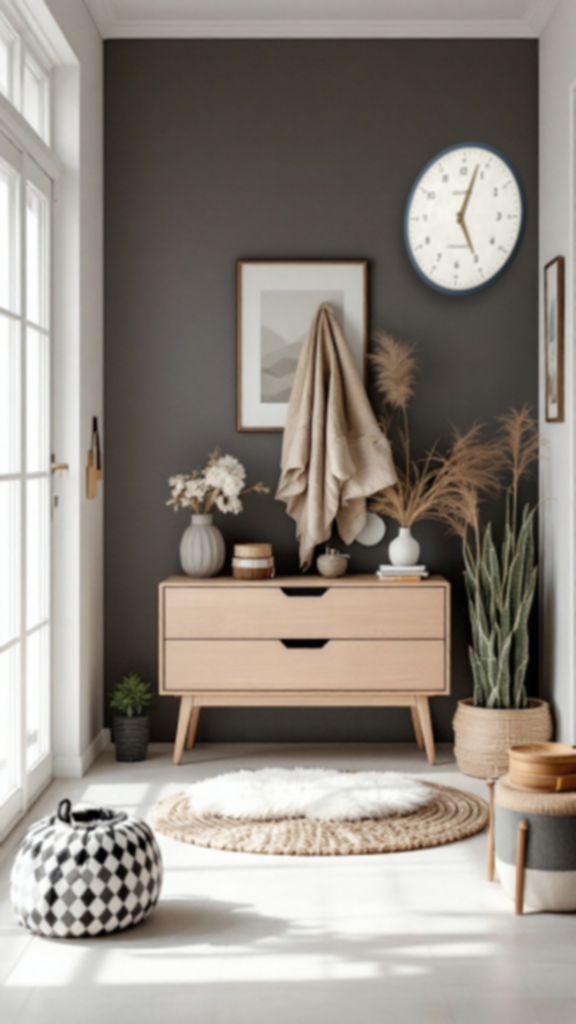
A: **5:03**
